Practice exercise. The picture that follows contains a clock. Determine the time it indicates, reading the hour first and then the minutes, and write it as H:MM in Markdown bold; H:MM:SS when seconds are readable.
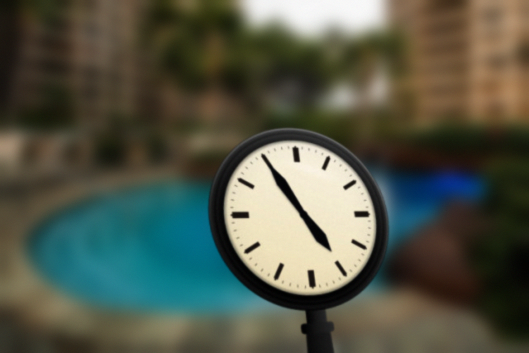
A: **4:55**
